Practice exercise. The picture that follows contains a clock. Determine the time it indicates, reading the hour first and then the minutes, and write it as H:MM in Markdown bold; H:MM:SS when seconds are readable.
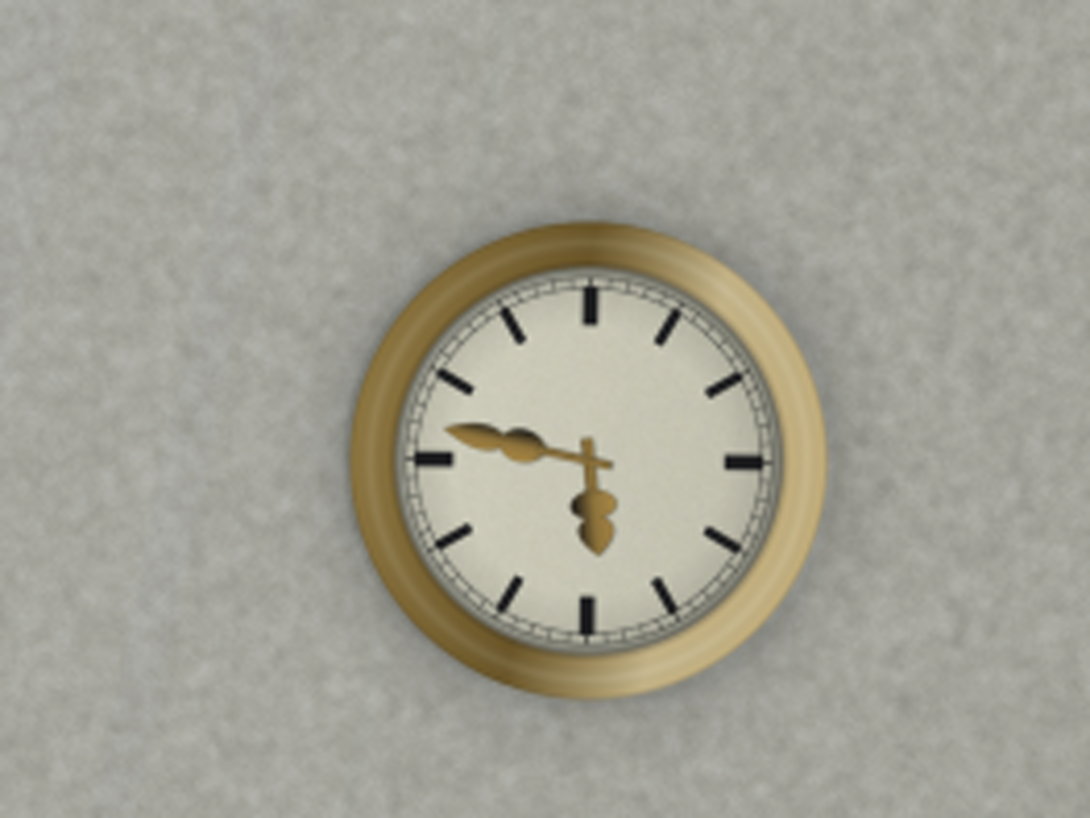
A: **5:47**
